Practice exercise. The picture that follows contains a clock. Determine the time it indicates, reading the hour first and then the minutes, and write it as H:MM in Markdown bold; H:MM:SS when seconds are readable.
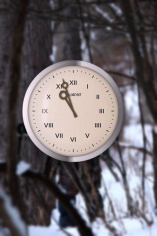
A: **10:57**
